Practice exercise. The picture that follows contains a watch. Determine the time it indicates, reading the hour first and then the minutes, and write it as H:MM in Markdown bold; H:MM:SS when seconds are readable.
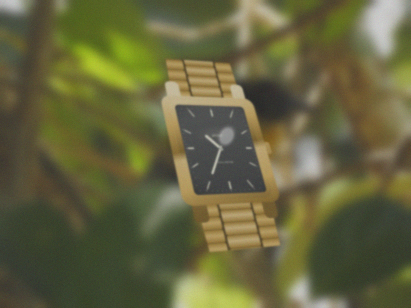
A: **10:35**
